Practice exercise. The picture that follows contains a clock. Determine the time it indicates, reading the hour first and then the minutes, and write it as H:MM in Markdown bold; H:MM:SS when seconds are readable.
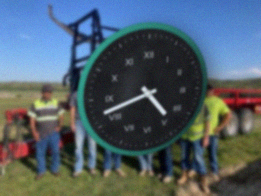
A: **4:42**
